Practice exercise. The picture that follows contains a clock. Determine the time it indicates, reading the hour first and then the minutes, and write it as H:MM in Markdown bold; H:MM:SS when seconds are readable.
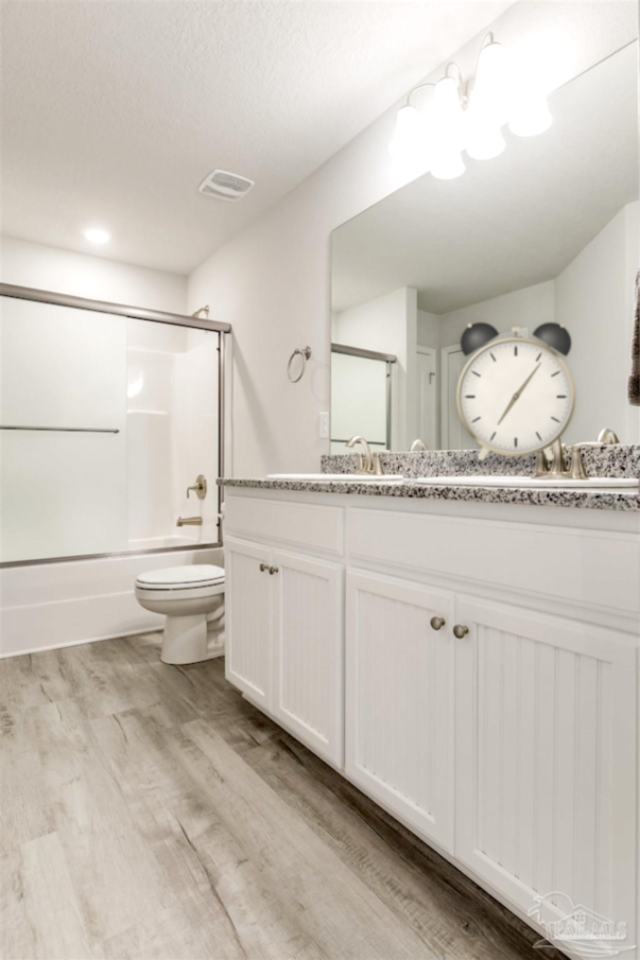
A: **7:06**
